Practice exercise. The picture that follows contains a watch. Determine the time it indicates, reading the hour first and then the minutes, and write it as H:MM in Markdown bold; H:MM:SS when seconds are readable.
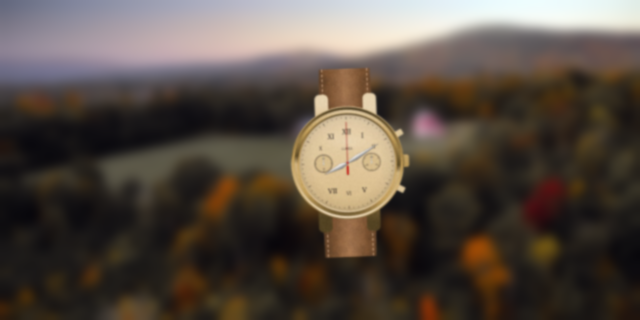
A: **8:10**
